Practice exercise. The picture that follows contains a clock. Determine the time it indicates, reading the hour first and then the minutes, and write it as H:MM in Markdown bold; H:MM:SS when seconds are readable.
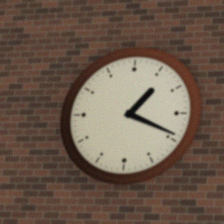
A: **1:19**
